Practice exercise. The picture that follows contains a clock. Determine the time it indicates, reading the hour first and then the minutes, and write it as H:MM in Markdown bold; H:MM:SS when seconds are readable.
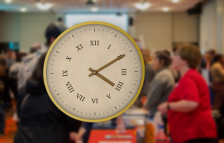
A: **4:10**
